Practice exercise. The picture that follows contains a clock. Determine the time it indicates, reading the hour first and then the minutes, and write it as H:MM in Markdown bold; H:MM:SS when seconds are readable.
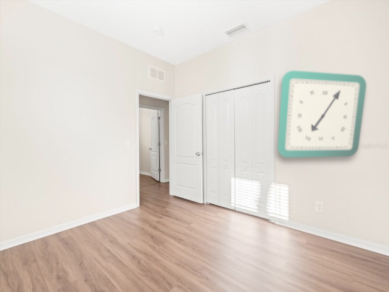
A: **7:05**
